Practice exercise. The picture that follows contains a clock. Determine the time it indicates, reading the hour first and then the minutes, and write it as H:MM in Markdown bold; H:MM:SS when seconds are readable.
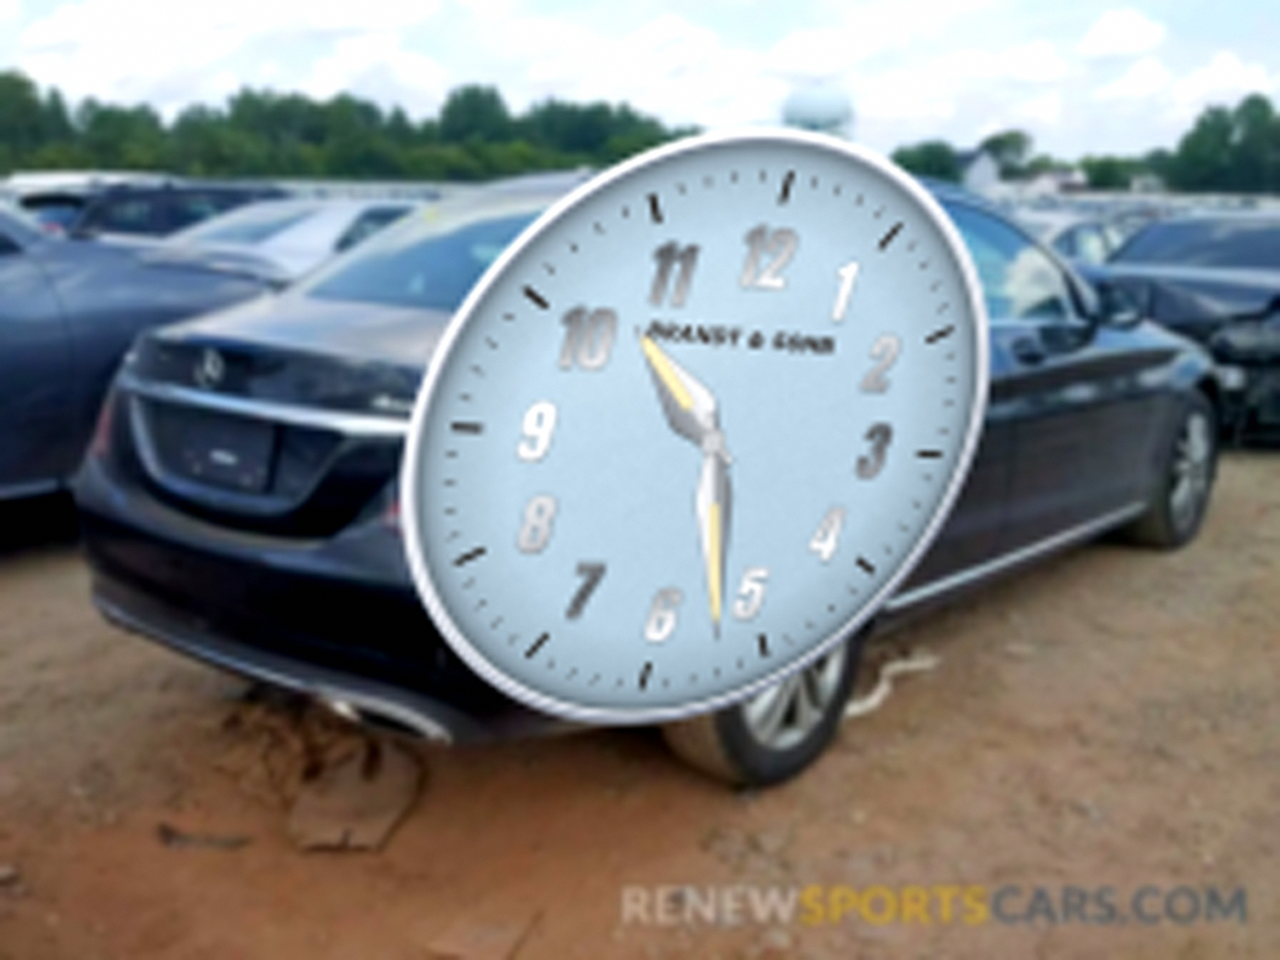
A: **10:27**
